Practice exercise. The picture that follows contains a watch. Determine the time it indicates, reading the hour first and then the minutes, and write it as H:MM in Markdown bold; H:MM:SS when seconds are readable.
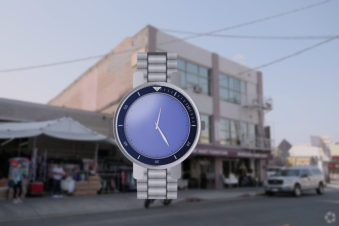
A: **12:25**
